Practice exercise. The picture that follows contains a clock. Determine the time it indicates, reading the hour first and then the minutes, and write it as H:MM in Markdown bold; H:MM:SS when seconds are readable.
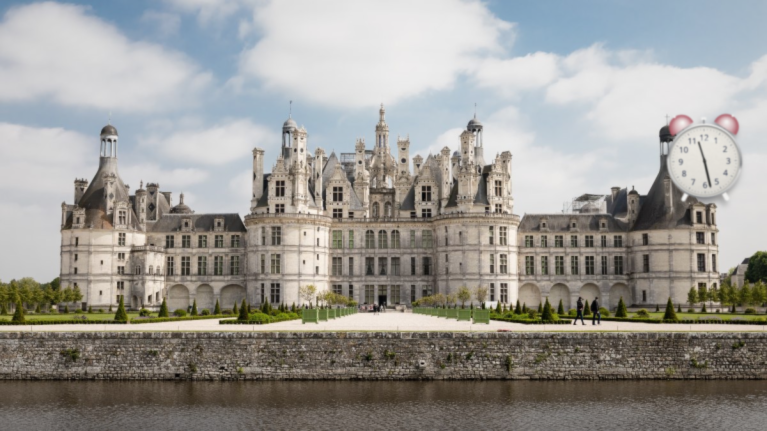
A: **11:28**
